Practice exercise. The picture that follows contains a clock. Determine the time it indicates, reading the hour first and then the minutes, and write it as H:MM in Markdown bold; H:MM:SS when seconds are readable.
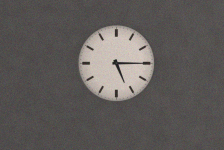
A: **5:15**
